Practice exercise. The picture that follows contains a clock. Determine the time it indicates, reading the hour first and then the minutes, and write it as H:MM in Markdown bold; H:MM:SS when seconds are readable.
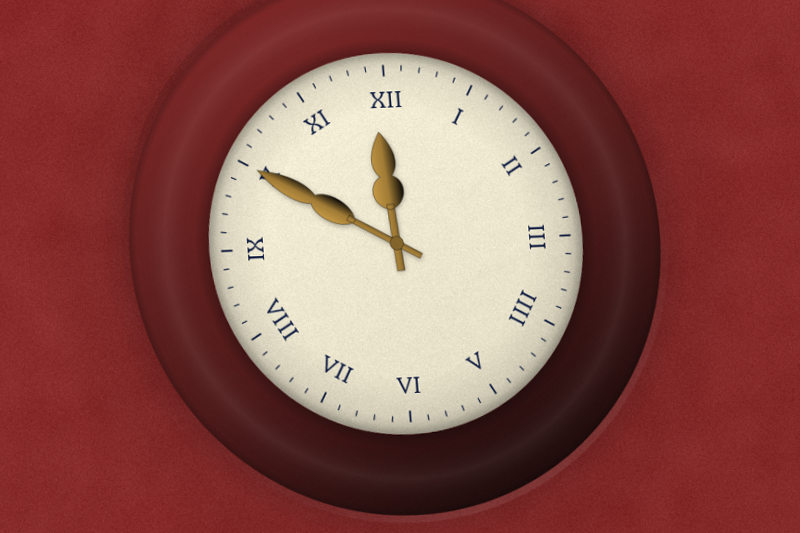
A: **11:50**
